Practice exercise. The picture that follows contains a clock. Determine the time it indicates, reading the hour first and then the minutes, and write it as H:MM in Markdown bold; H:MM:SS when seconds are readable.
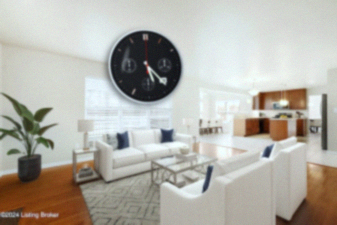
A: **5:23**
